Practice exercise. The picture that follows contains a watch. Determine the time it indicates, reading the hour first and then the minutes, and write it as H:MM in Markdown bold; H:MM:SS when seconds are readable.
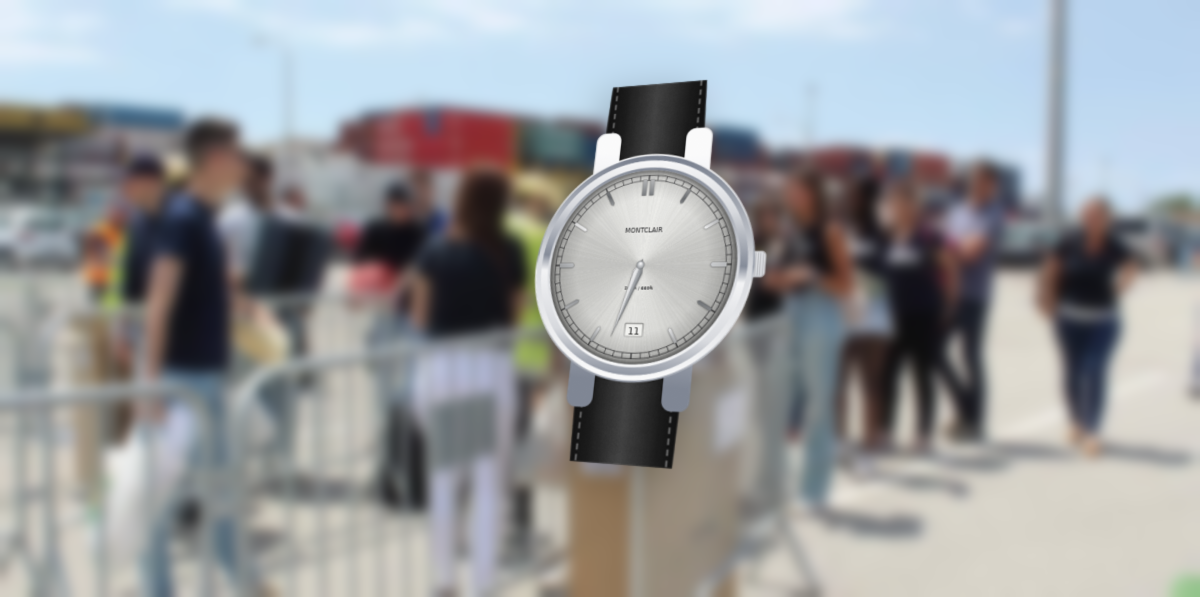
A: **6:33**
